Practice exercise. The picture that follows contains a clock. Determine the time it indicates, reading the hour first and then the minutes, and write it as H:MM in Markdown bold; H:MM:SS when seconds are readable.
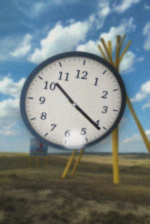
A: **10:21**
